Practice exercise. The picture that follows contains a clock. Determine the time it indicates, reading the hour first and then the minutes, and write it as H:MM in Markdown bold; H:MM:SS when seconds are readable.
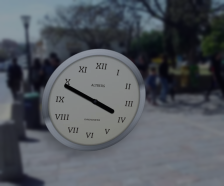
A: **3:49**
